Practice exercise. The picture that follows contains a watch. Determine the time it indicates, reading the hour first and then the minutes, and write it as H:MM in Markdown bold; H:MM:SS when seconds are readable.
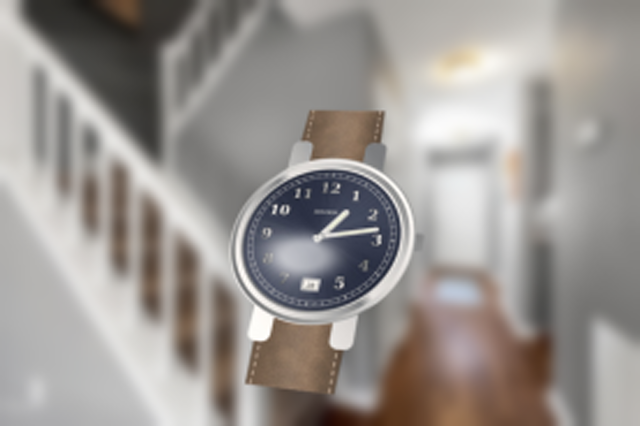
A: **1:13**
